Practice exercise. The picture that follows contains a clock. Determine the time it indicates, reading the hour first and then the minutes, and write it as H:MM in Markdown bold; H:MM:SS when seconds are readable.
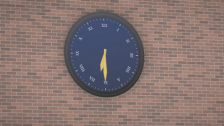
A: **6:30**
